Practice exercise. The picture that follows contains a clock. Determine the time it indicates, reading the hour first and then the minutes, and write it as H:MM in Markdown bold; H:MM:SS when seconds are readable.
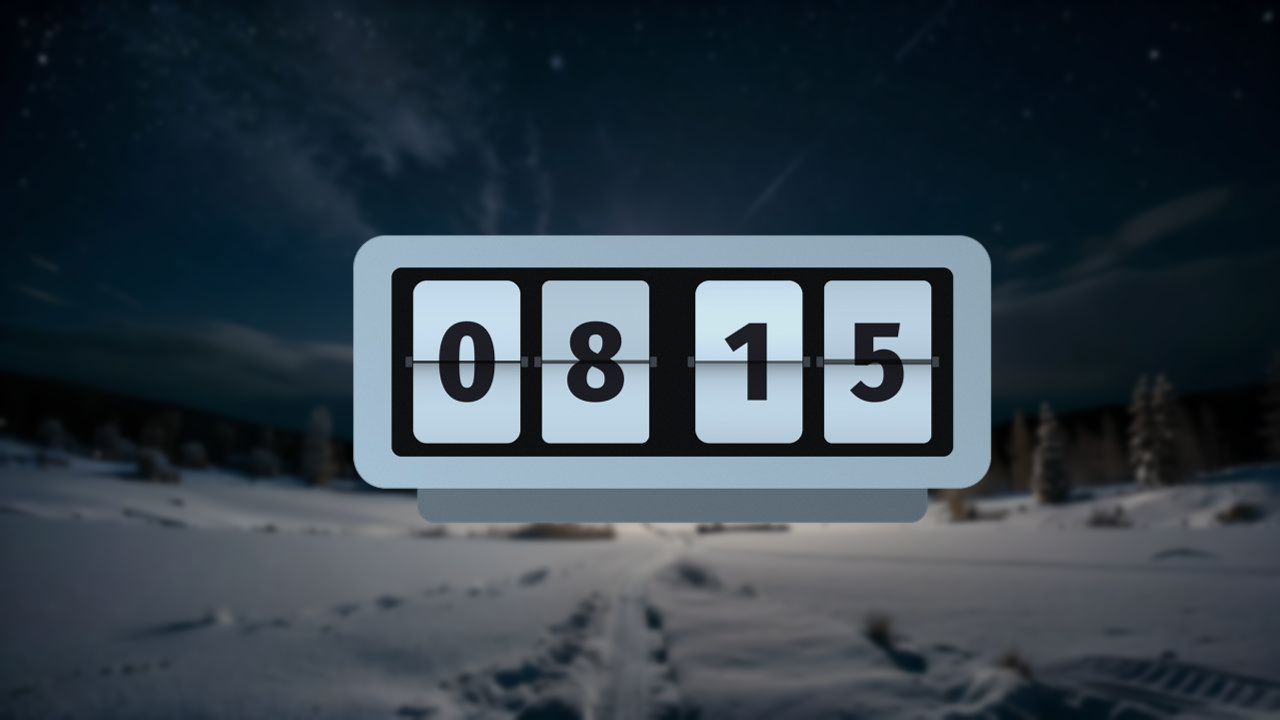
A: **8:15**
